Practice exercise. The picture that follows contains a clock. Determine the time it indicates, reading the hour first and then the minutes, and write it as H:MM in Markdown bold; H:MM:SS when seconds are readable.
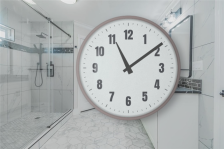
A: **11:09**
